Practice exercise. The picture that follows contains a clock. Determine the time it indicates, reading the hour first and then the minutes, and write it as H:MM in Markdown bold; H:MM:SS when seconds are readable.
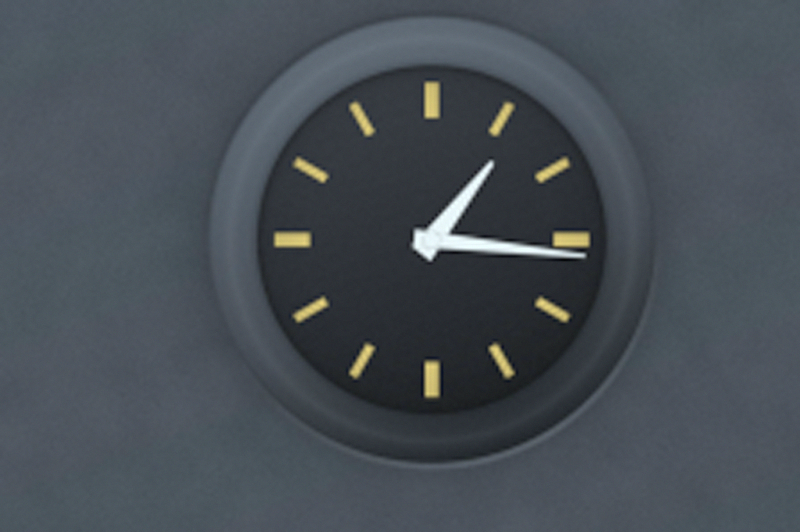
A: **1:16**
